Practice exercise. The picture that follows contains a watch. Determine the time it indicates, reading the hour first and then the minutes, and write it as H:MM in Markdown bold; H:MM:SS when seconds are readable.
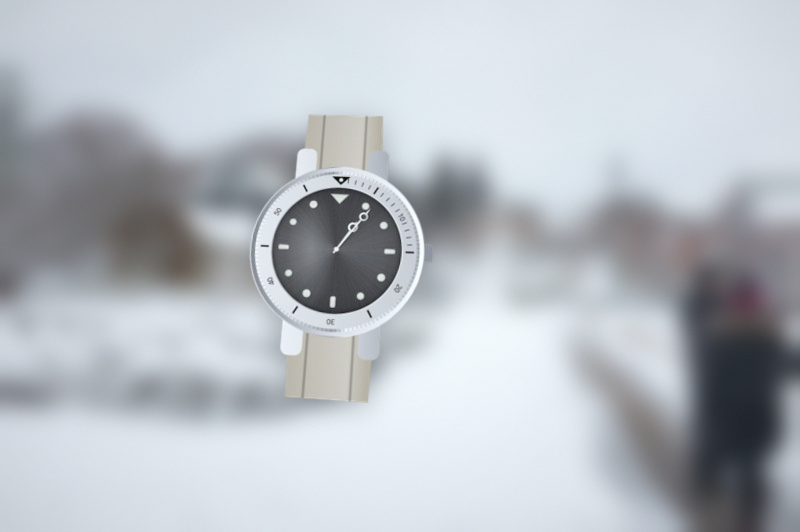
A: **1:06**
